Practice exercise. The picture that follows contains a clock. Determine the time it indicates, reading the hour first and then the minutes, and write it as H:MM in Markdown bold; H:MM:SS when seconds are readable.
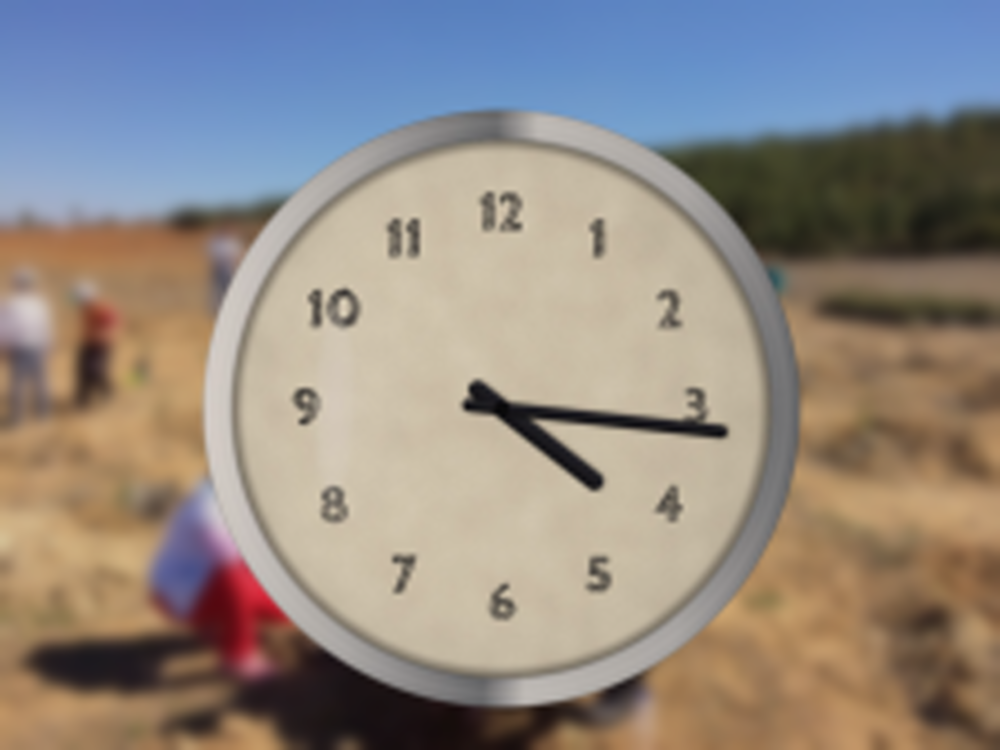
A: **4:16**
